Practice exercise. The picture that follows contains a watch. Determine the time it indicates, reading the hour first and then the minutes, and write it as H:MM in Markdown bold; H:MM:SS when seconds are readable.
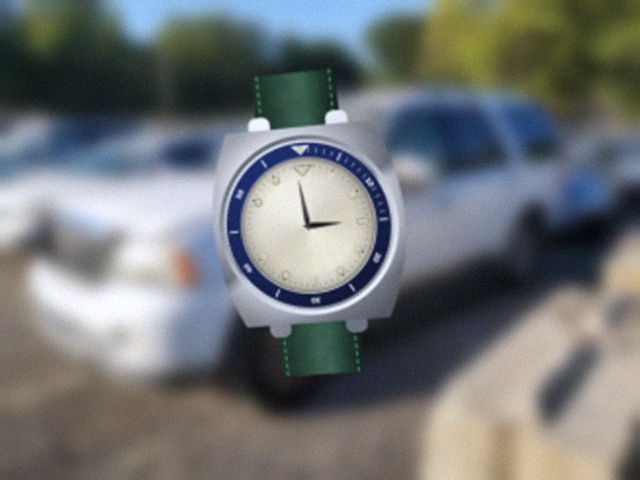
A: **2:59**
